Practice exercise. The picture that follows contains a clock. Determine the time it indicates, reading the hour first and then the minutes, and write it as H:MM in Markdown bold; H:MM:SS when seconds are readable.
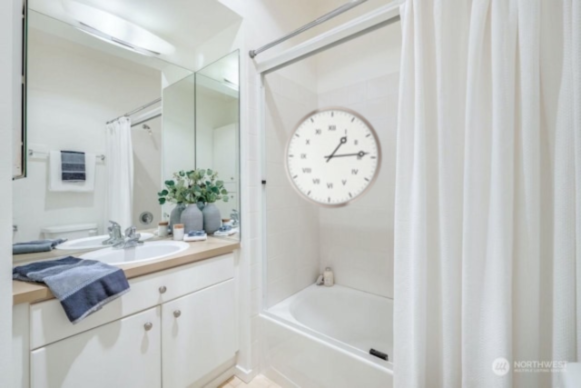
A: **1:14**
